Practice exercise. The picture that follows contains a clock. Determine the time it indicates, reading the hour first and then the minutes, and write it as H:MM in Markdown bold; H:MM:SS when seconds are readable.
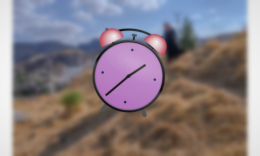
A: **1:37**
